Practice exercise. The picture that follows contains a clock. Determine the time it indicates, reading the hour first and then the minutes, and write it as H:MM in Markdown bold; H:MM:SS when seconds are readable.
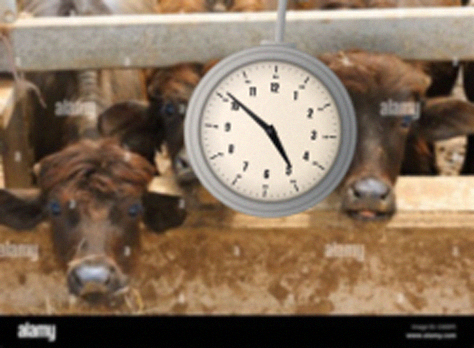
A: **4:51**
